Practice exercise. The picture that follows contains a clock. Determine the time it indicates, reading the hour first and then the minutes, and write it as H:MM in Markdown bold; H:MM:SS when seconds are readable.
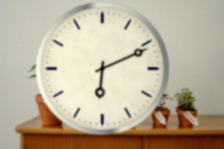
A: **6:11**
